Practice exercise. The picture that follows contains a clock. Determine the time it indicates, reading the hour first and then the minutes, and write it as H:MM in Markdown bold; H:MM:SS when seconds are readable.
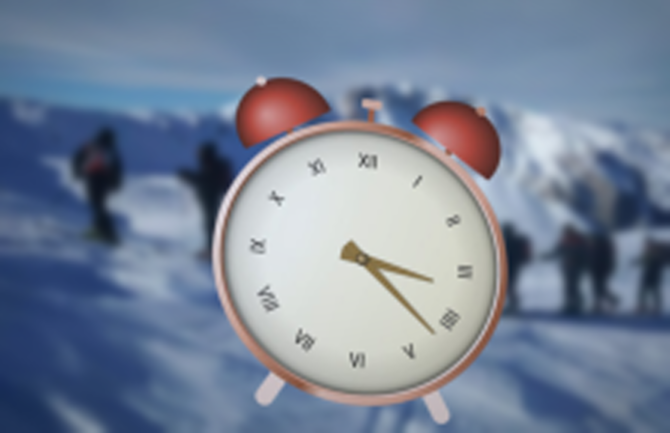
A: **3:22**
